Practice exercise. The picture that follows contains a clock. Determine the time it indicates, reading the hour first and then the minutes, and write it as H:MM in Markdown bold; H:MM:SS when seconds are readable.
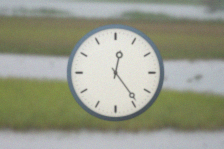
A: **12:24**
